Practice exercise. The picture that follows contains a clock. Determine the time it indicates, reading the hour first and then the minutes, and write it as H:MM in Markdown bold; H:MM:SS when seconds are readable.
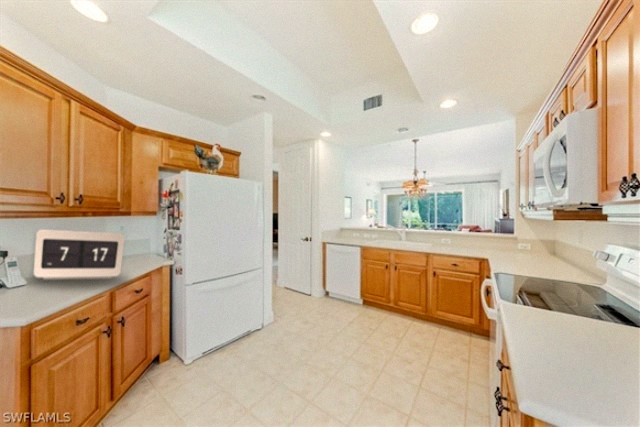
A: **7:17**
